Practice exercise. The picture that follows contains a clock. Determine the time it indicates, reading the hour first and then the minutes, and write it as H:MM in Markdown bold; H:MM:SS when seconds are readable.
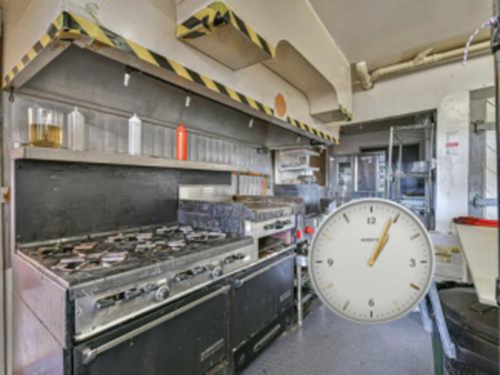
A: **1:04**
